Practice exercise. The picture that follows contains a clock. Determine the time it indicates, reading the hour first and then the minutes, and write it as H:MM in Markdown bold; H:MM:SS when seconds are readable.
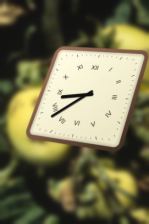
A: **8:38**
